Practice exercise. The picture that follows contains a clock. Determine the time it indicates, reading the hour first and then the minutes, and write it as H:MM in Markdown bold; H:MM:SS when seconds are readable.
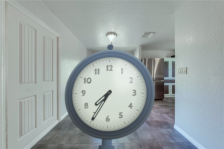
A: **7:35**
